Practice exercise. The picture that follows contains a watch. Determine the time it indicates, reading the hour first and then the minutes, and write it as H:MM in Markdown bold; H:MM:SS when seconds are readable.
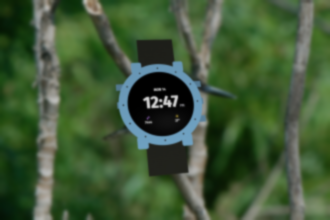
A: **12:47**
